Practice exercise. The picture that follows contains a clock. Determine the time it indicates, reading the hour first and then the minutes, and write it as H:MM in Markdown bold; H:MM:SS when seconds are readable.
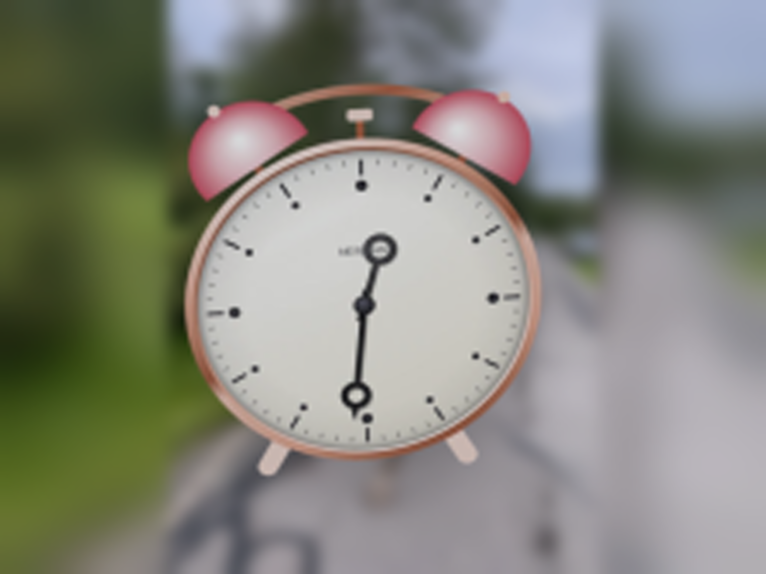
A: **12:31**
